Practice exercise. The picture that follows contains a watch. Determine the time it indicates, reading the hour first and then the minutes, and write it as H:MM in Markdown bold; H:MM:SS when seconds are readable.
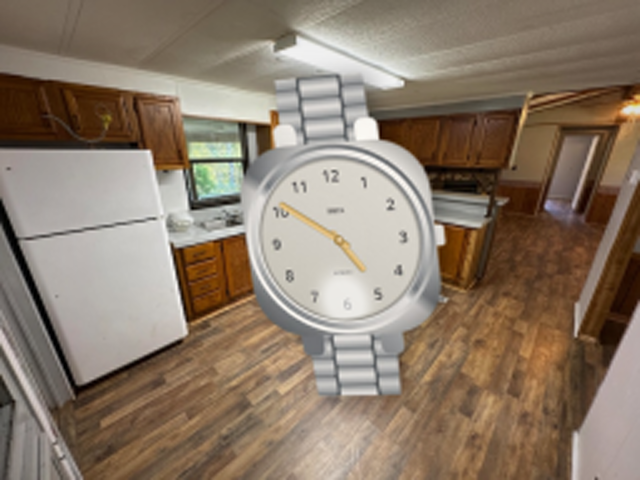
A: **4:51**
